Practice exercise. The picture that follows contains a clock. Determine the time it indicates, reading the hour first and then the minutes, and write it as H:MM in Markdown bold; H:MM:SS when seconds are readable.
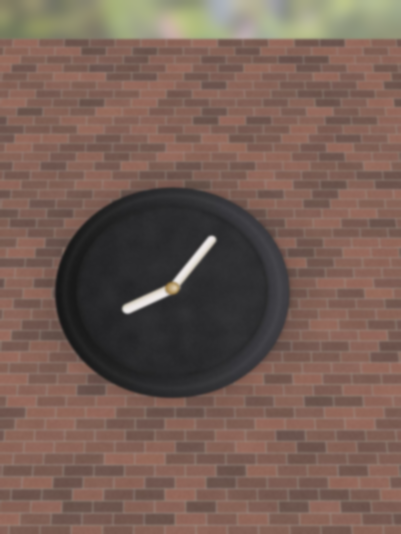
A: **8:06**
